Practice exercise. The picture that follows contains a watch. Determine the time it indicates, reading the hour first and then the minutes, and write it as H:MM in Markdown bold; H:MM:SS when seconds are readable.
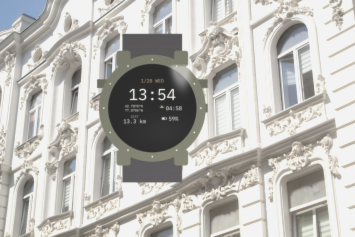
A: **13:54**
